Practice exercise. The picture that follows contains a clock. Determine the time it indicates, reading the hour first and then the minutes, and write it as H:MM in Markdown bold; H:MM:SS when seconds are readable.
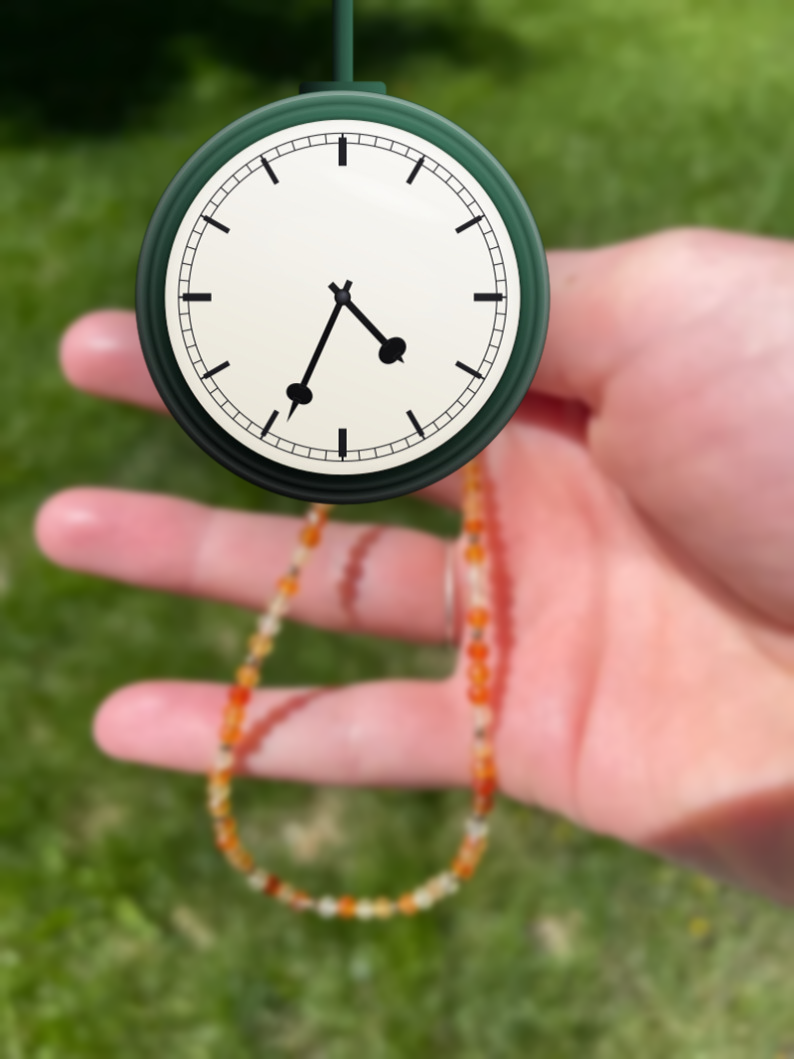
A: **4:34**
